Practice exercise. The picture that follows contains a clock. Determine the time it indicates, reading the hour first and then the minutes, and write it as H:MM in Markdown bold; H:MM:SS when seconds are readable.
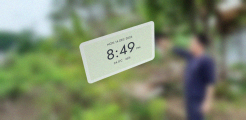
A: **8:49**
